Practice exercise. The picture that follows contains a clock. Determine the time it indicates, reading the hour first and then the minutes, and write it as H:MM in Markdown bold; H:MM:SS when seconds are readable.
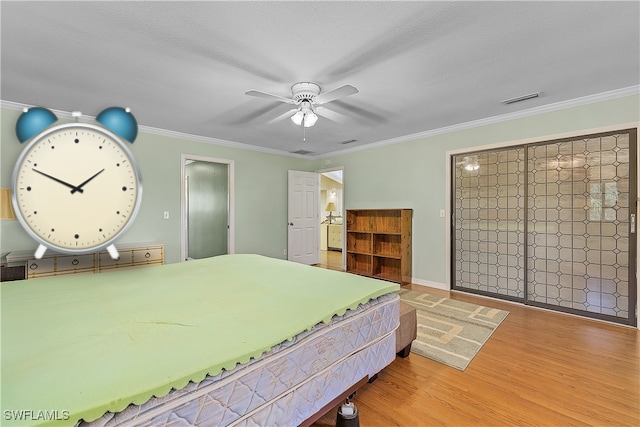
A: **1:49**
